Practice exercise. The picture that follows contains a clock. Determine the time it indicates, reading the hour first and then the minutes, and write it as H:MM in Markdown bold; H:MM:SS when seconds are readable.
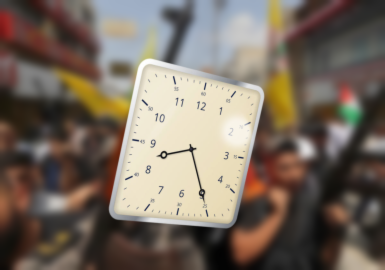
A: **8:25**
